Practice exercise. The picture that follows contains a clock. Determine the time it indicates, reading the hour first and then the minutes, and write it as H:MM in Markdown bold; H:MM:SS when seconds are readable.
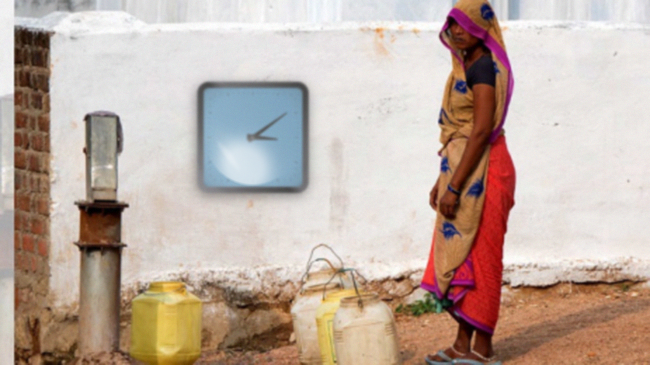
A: **3:09**
